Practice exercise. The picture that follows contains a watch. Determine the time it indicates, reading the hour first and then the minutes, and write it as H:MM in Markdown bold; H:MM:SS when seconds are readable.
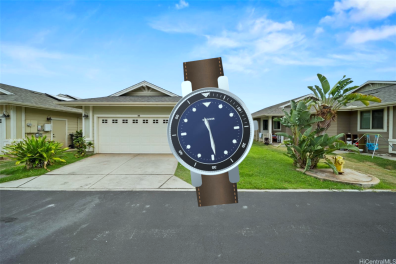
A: **11:29**
